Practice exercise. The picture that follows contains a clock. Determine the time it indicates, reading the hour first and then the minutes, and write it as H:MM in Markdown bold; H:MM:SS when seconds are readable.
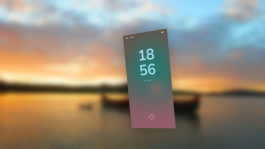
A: **18:56**
